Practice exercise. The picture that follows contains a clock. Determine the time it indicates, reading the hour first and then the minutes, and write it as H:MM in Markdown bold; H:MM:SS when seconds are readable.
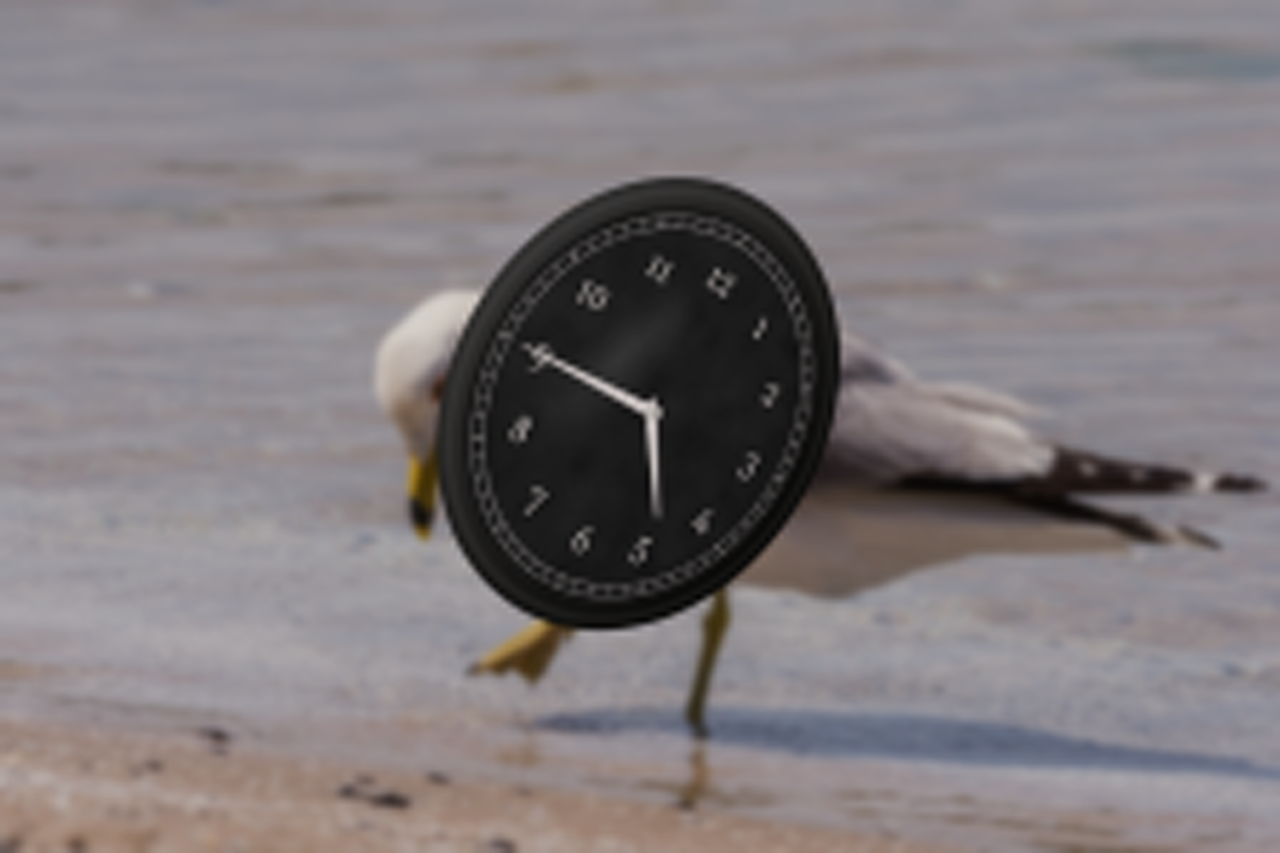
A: **4:45**
